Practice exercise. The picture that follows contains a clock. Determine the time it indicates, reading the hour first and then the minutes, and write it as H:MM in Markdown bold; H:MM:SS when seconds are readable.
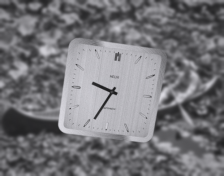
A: **9:34**
